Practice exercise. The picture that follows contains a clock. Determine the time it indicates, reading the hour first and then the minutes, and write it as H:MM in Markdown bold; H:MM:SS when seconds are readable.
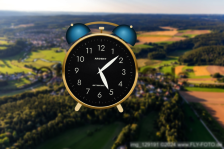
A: **5:08**
